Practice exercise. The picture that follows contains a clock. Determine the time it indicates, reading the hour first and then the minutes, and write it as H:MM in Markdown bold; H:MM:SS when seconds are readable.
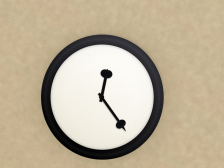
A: **12:24**
